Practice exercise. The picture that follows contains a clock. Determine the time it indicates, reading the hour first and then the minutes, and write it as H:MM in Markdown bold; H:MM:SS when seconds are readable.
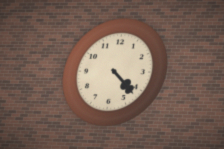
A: **4:22**
